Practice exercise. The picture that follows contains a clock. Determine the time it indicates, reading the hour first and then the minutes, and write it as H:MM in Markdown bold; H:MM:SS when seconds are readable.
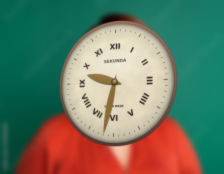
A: **9:32**
